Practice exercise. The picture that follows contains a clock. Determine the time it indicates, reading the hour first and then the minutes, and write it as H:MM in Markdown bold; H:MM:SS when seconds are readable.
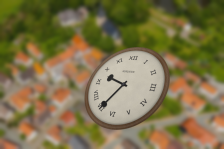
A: **9:35**
